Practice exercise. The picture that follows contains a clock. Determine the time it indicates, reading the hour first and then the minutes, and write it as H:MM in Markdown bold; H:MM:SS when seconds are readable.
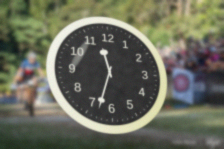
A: **11:33**
